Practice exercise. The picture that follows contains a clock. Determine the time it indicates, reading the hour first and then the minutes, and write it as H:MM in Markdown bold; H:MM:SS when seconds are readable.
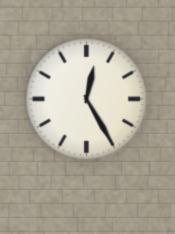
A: **12:25**
